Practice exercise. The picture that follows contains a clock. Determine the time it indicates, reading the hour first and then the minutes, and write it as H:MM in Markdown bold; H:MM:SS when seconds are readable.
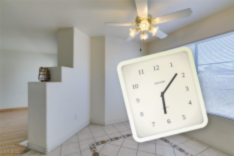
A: **6:08**
